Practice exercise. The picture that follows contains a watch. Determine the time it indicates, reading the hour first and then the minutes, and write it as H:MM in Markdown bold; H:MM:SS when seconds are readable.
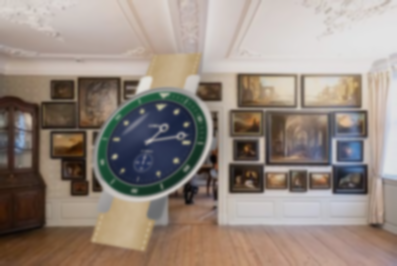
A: **1:13**
